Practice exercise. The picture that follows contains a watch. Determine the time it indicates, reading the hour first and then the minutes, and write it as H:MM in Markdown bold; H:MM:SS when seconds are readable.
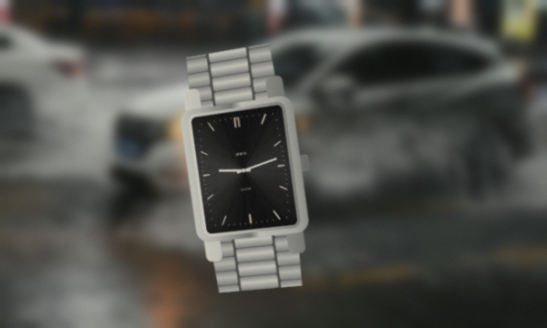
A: **9:13**
